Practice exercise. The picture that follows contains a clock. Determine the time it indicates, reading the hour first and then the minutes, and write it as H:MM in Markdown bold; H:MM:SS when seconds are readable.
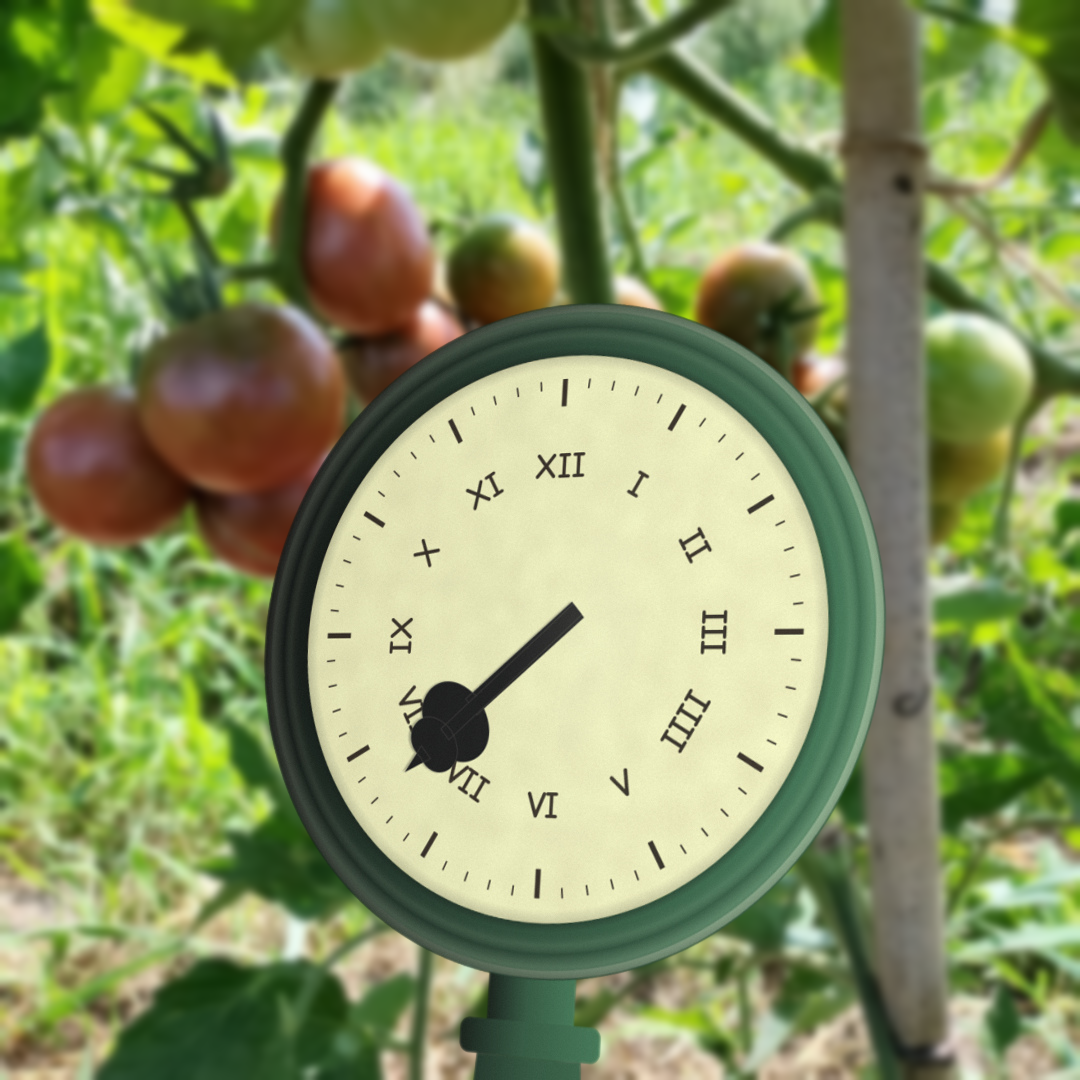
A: **7:38**
